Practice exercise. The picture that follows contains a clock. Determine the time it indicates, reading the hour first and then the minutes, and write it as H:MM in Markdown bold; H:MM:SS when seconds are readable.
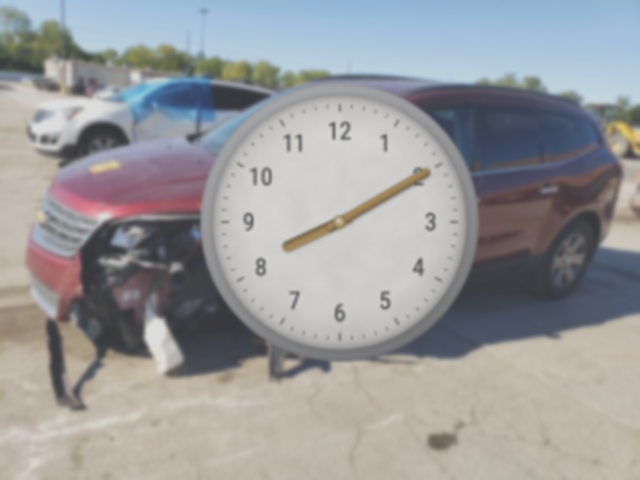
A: **8:10**
